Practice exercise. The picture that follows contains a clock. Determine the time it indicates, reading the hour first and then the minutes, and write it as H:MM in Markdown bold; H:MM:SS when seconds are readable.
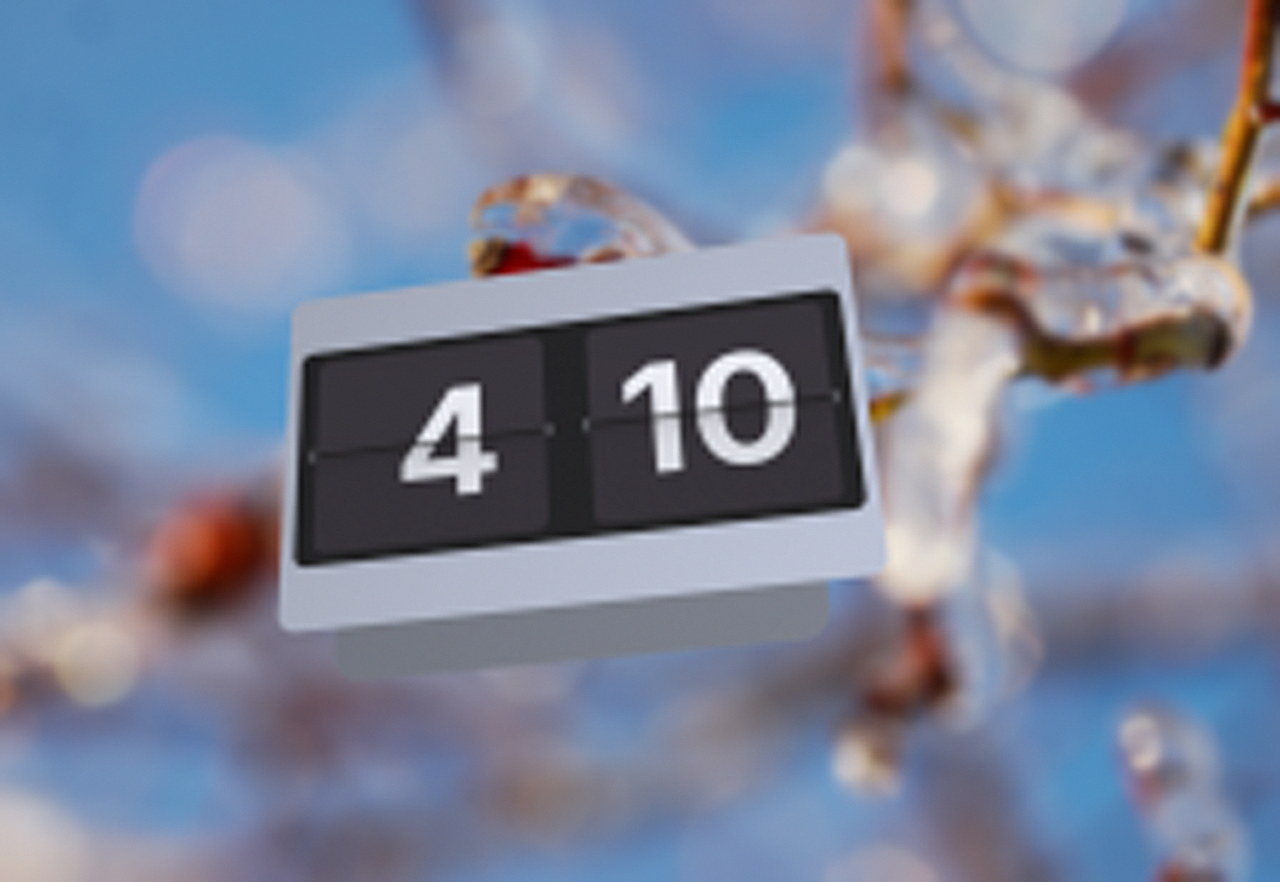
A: **4:10**
